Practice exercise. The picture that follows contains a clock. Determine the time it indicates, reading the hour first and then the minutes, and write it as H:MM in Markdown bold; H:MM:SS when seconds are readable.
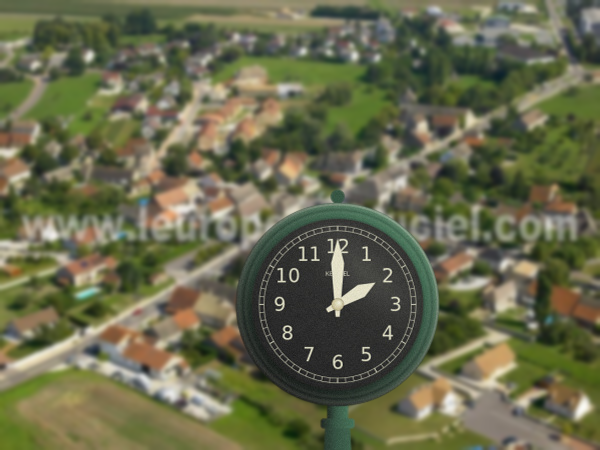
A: **2:00**
